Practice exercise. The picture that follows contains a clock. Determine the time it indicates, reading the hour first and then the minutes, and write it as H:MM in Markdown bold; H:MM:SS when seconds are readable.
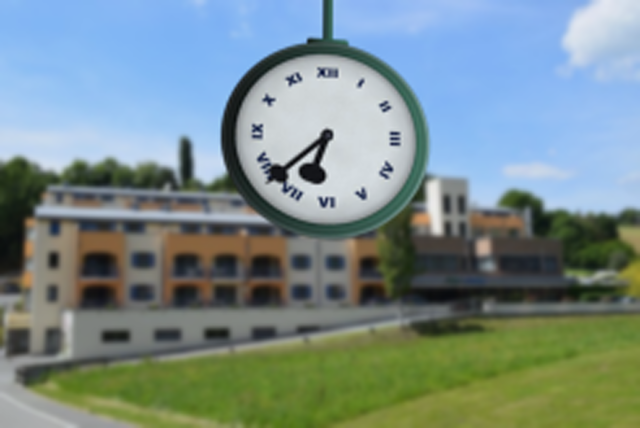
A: **6:38**
